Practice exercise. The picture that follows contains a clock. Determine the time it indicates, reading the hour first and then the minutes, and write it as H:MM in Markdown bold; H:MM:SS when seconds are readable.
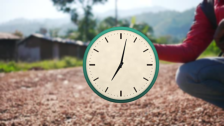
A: **7:02**
